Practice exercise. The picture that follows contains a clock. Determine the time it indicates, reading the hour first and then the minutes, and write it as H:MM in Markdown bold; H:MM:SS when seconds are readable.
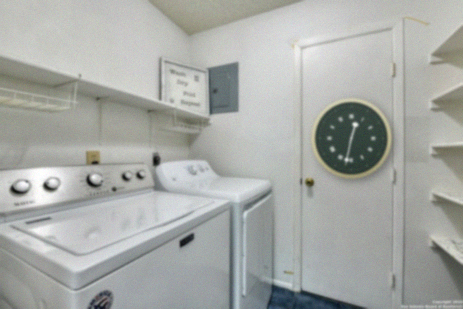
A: **12:32**
